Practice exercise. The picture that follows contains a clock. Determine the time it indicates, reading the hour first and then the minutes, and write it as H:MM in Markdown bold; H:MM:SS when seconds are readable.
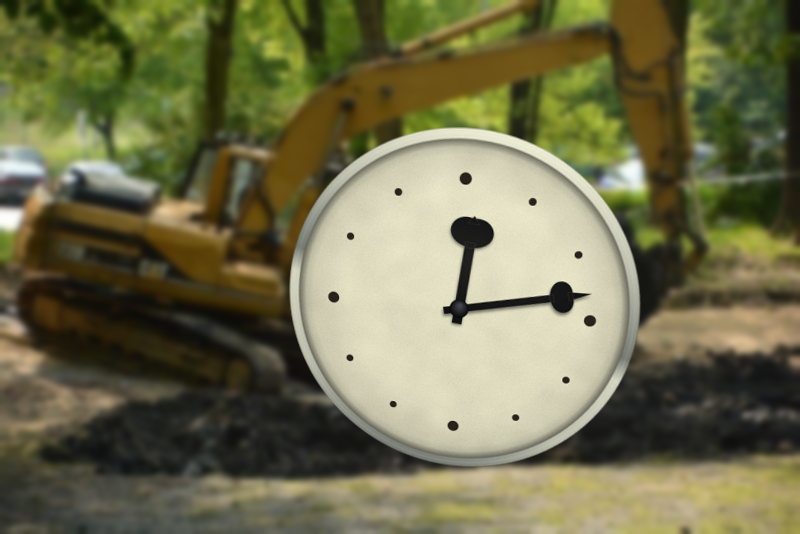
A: **12:13**
